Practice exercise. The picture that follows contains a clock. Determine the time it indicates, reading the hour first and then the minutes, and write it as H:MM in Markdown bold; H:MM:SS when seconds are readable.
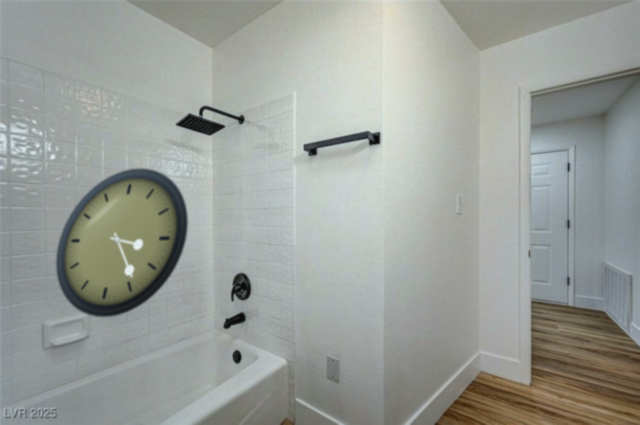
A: **3:24**
